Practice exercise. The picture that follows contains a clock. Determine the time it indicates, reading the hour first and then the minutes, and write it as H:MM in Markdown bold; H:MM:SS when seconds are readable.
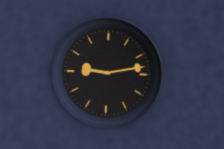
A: **9:13**
